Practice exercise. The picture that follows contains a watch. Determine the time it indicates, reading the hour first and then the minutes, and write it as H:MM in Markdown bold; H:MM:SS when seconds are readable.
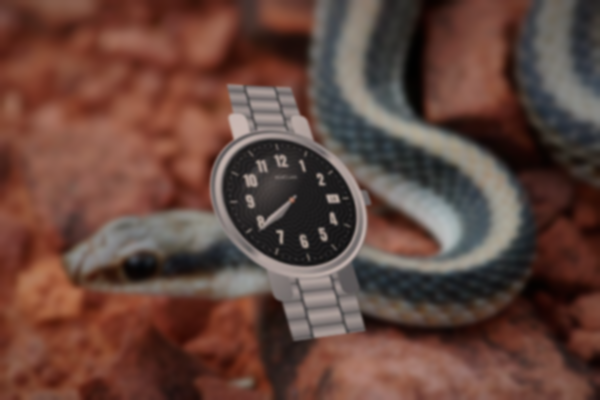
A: **7:39**
